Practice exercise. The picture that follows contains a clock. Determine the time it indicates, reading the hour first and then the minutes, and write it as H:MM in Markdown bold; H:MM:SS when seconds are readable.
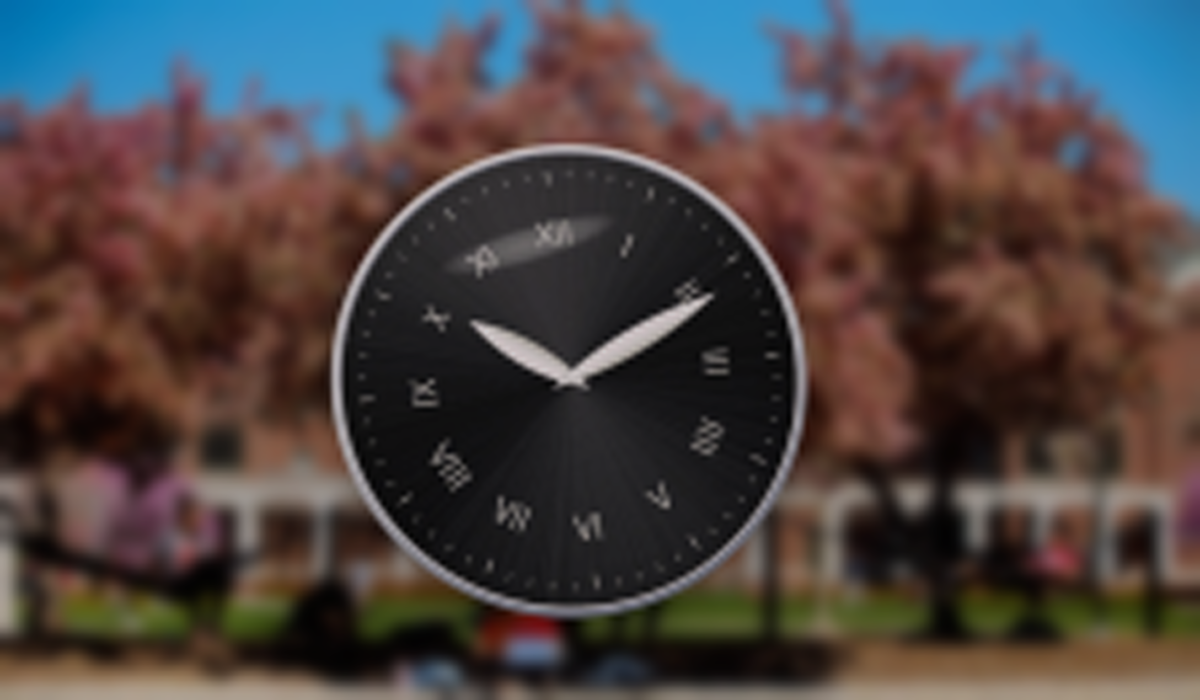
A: **10:11**
